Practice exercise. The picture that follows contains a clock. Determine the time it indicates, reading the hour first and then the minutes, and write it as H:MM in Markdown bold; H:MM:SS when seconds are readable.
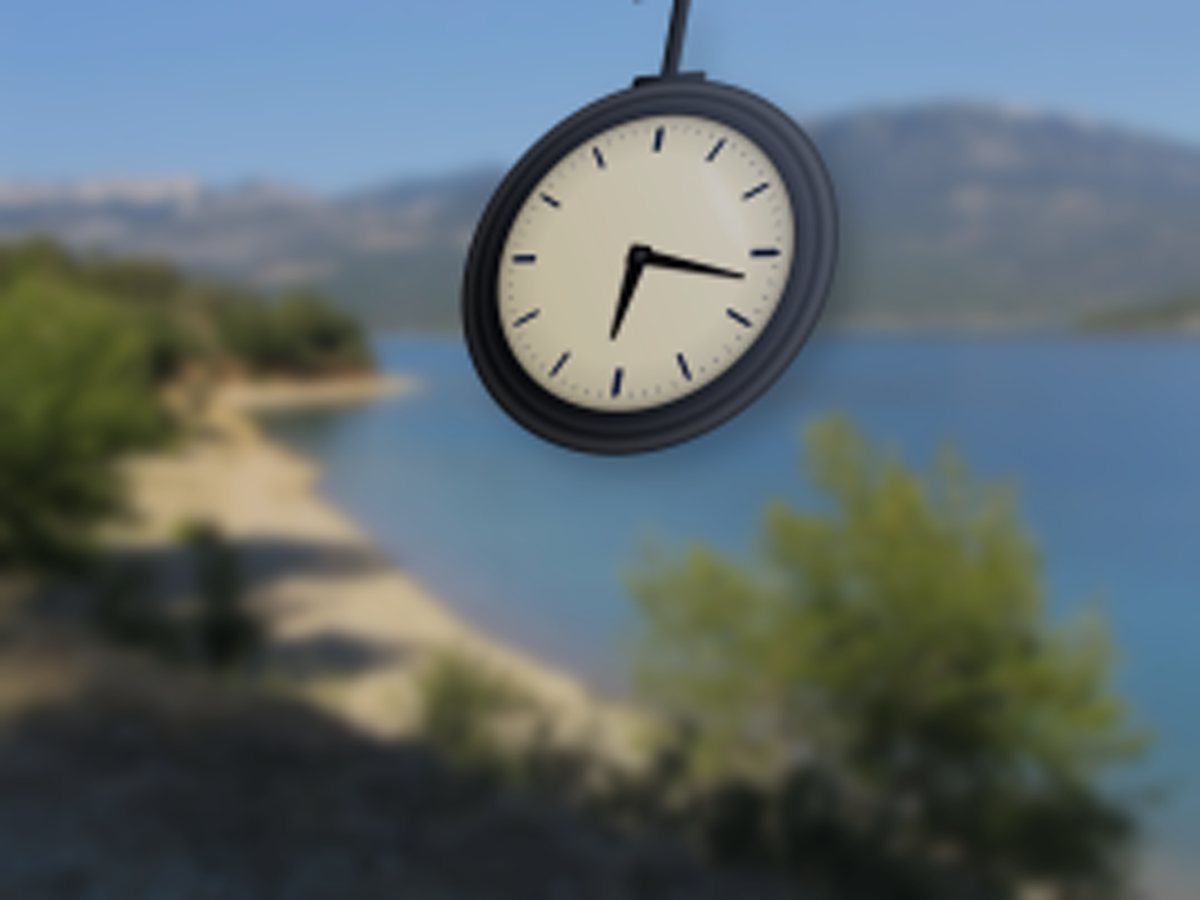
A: **6:17**
